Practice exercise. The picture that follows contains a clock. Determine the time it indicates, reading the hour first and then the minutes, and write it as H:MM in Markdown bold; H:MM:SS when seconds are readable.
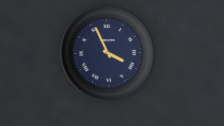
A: **3:56**
